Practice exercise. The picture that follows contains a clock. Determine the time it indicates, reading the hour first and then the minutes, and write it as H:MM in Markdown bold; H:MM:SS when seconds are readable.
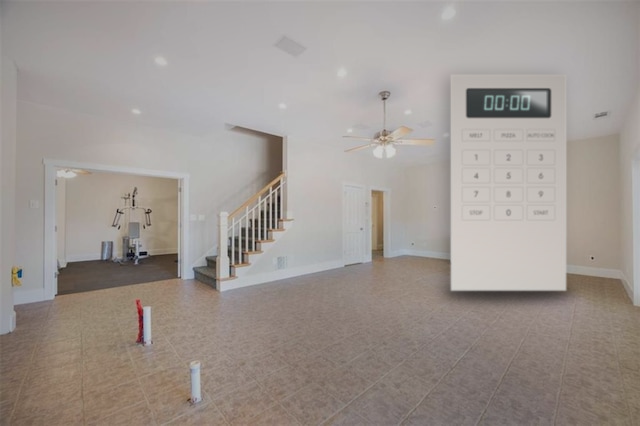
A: **0:00**
